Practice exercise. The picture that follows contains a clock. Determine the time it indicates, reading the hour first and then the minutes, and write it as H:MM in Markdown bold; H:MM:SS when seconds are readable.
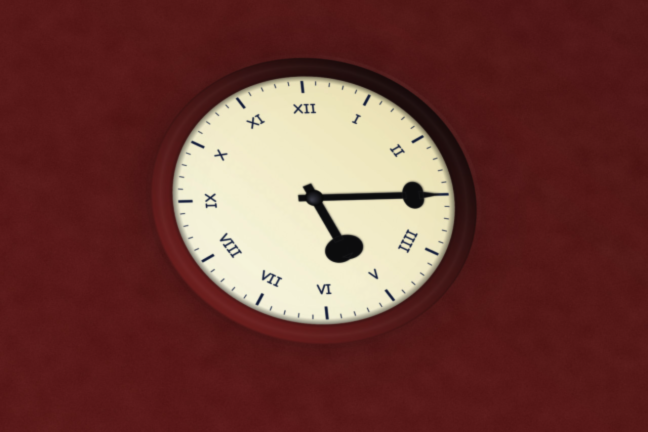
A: **5:15**
